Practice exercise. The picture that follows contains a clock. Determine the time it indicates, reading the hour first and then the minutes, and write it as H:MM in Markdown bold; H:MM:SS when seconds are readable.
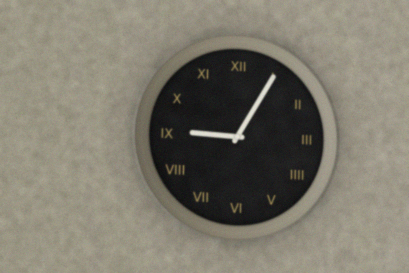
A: **9:05**
